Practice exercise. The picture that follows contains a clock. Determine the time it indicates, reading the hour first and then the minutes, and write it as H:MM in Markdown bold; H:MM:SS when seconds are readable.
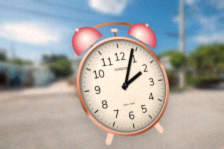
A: **2:04**
